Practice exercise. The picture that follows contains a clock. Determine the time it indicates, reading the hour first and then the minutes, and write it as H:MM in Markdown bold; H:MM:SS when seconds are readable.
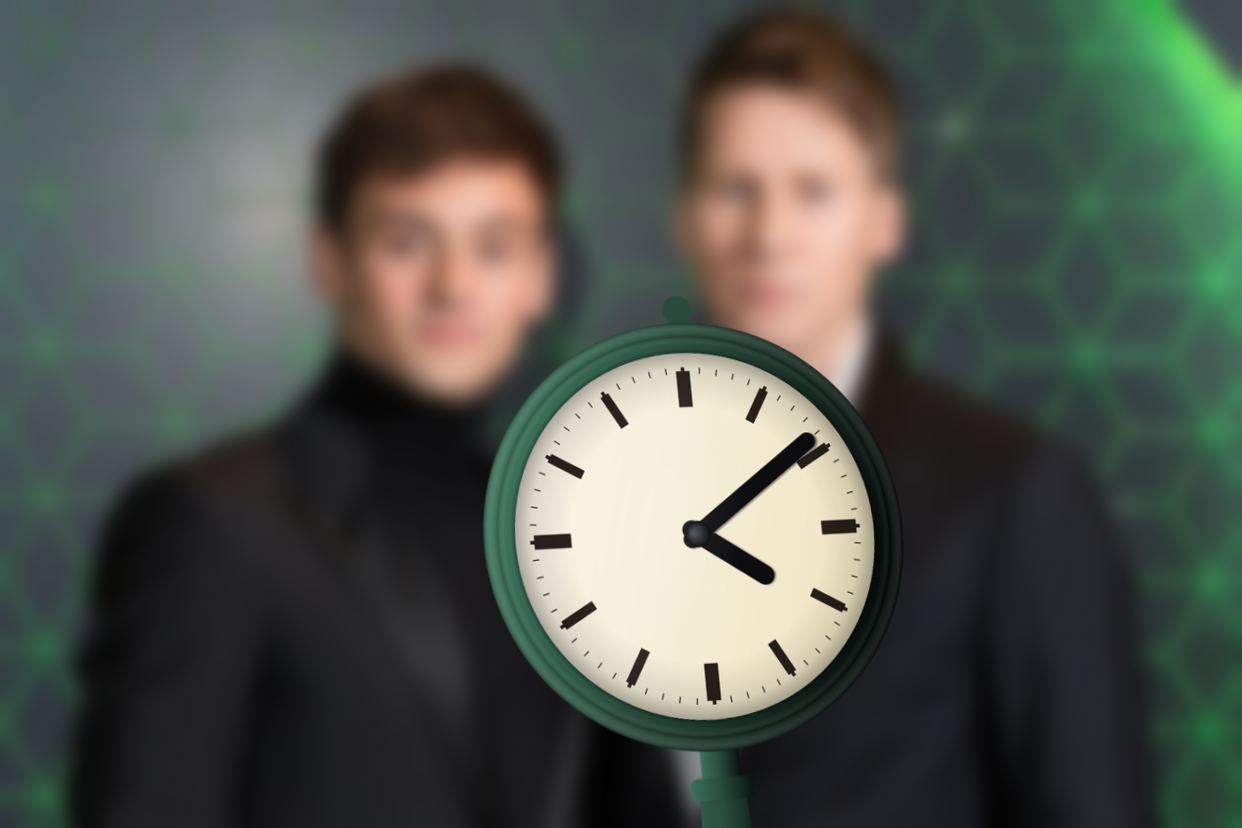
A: **4:09**
